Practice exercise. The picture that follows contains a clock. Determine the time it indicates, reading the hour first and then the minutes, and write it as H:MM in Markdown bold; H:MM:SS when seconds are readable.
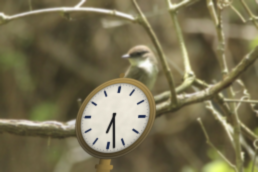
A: **6:28**
